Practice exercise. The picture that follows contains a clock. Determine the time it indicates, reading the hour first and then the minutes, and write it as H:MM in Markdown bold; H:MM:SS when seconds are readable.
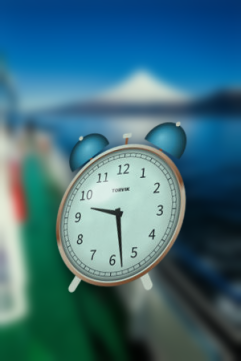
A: **9:28**
